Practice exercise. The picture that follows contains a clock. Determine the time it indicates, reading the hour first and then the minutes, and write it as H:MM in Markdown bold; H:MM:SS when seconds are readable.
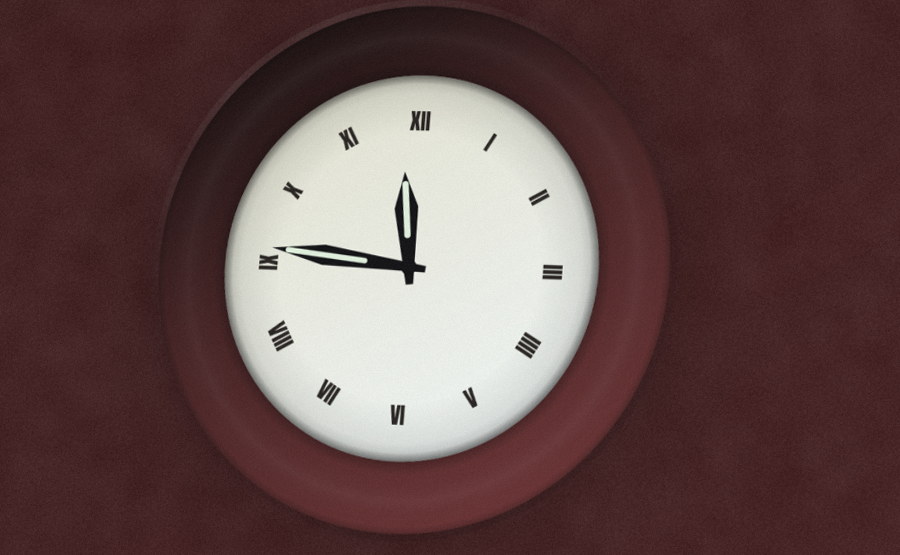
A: **11:46**
